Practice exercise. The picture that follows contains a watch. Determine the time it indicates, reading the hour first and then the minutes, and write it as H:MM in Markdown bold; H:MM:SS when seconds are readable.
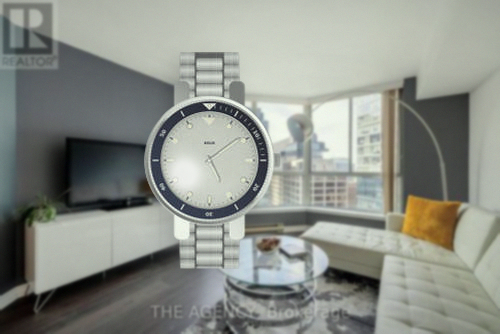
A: **5:09**
